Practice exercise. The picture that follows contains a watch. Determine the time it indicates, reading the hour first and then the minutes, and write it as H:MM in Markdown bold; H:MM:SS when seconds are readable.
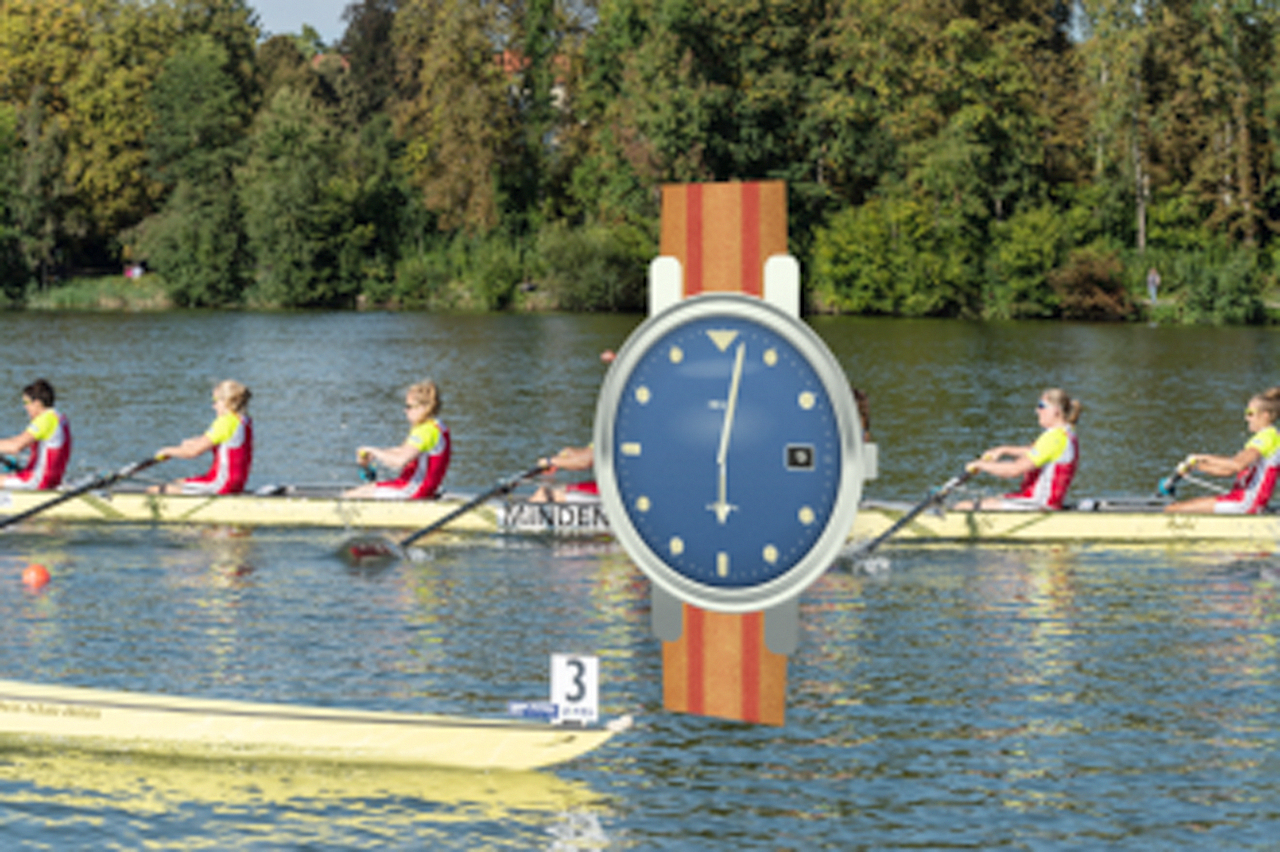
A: **6:02**
